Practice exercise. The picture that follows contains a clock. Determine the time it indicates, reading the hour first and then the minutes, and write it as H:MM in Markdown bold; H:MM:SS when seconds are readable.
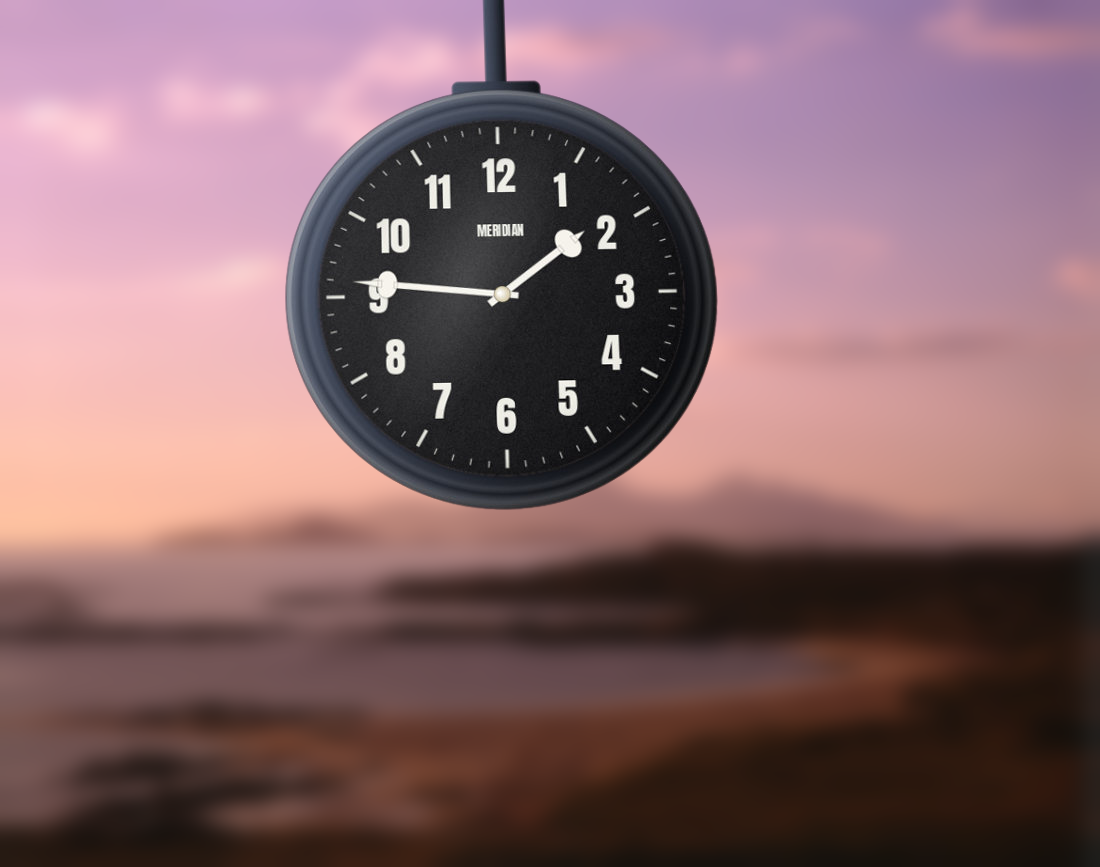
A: **1:46**
